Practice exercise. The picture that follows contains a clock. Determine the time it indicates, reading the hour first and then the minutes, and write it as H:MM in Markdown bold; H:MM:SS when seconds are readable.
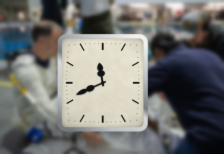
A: **11:41**
